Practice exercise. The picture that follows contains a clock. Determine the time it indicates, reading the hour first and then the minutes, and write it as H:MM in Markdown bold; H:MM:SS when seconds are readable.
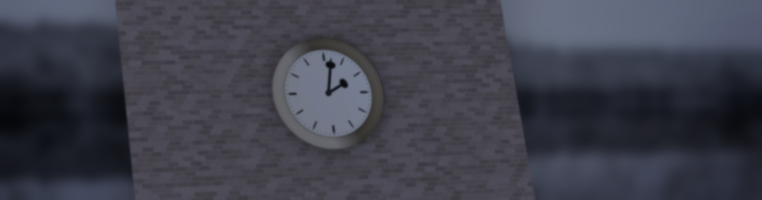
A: **2:02**
